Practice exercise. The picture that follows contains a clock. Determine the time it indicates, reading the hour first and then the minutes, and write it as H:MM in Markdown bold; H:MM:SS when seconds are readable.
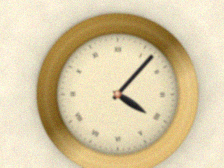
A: **4:07**
